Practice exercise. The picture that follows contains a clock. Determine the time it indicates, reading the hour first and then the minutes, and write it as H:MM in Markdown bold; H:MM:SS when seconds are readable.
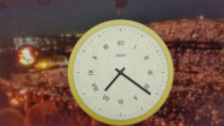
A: **7:21**
